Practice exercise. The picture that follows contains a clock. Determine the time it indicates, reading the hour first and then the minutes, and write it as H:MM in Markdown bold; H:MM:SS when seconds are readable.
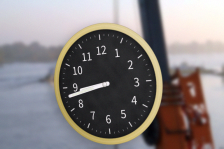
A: **8:43**
